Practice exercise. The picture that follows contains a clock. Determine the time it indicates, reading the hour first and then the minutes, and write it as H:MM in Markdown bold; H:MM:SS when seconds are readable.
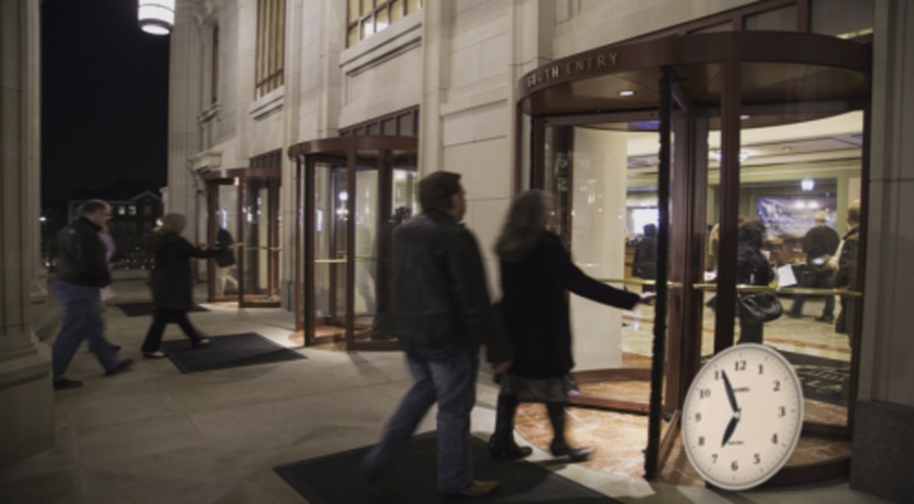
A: **6:56**
